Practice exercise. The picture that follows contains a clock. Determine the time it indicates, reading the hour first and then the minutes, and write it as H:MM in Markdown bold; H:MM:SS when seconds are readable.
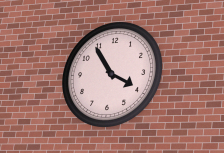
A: **3:54**
